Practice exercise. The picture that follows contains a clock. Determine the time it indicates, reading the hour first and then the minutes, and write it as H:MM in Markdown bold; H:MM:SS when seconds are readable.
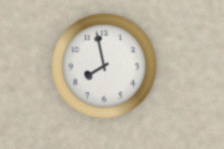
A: **7:58**
